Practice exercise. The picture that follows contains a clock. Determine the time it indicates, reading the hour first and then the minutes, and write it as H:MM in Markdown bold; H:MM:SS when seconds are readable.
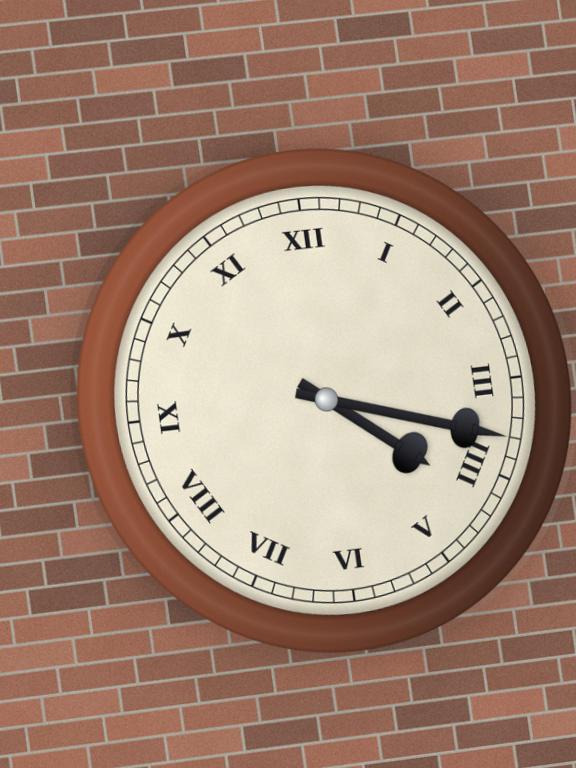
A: **4:18**
